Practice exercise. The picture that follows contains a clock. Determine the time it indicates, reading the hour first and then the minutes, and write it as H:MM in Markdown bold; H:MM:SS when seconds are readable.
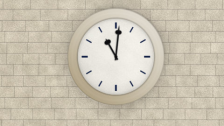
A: **11:01**
